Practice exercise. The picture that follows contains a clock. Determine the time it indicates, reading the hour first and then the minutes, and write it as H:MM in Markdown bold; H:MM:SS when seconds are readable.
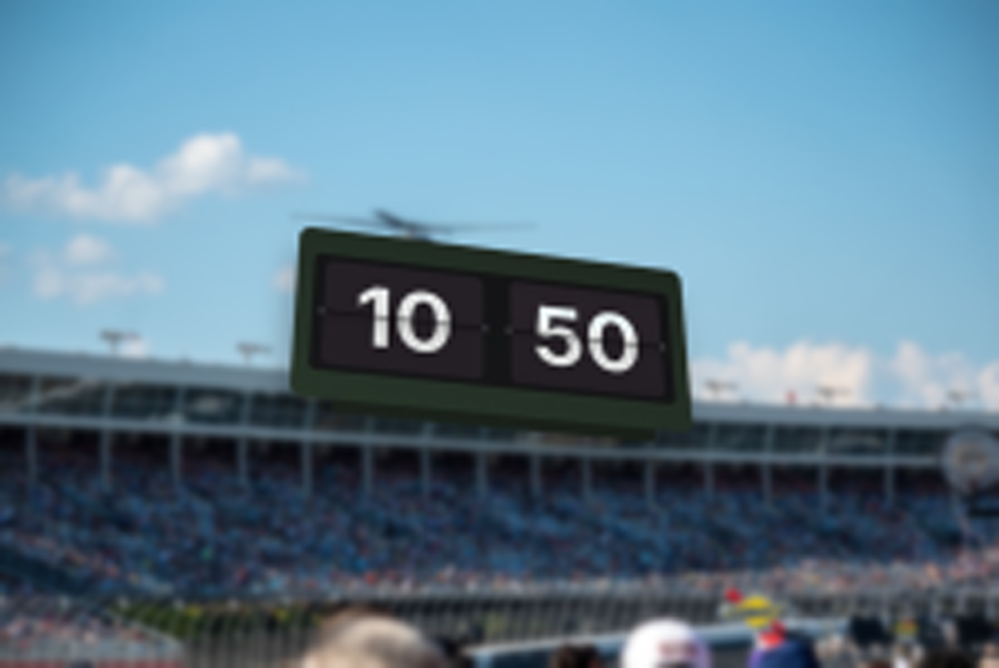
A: **10:50**
